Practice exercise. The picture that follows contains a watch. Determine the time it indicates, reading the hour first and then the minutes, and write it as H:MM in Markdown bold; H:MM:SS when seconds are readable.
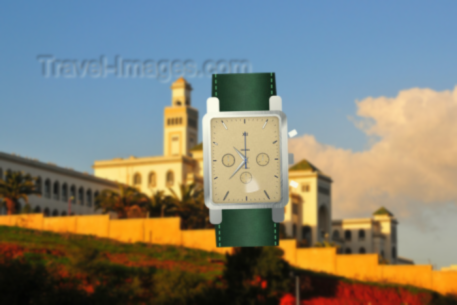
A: **10:37**
